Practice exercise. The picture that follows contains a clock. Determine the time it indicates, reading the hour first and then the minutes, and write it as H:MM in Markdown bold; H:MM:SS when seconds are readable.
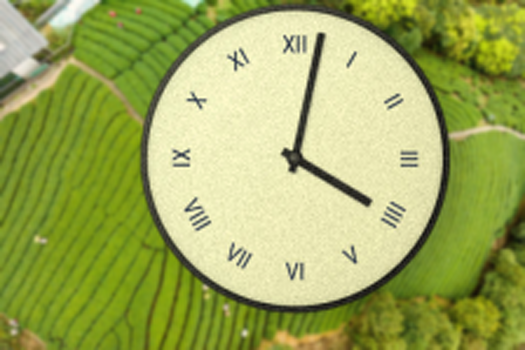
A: **4:02**
